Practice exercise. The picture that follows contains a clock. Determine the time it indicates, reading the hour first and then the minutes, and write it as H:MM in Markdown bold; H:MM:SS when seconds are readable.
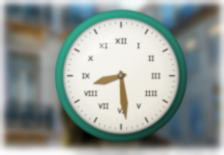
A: **8:29**
